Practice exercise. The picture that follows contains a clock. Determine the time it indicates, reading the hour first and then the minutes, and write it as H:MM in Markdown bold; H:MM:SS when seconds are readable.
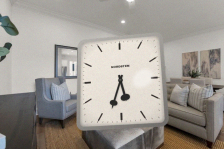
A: **5:33**
